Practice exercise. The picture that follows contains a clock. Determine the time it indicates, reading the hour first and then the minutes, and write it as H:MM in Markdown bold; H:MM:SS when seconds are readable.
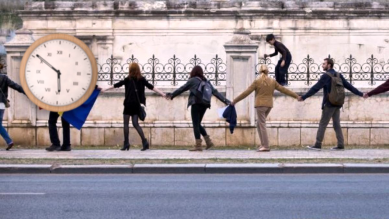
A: **5:51**
